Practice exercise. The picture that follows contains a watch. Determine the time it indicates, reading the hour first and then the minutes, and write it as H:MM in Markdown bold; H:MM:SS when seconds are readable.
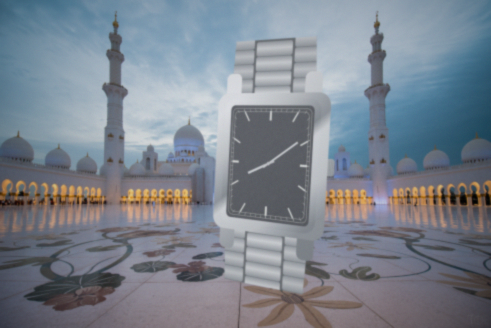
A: **8:09**
